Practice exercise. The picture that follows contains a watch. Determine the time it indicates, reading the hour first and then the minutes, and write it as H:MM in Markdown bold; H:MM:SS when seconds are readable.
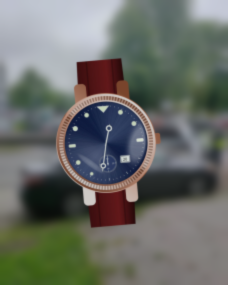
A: **12:32**
